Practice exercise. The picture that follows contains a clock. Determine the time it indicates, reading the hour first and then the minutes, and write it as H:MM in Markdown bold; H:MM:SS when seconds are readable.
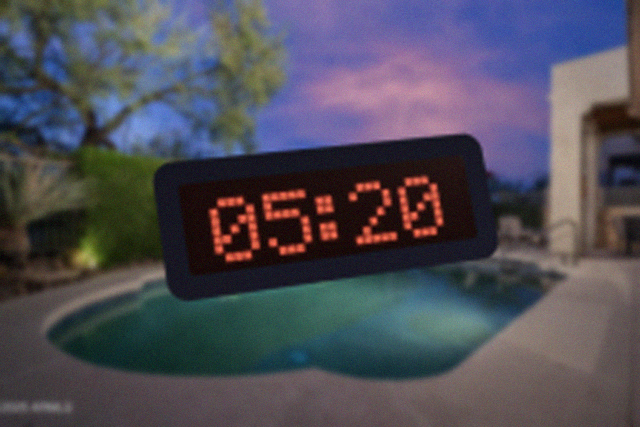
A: **5:20**
